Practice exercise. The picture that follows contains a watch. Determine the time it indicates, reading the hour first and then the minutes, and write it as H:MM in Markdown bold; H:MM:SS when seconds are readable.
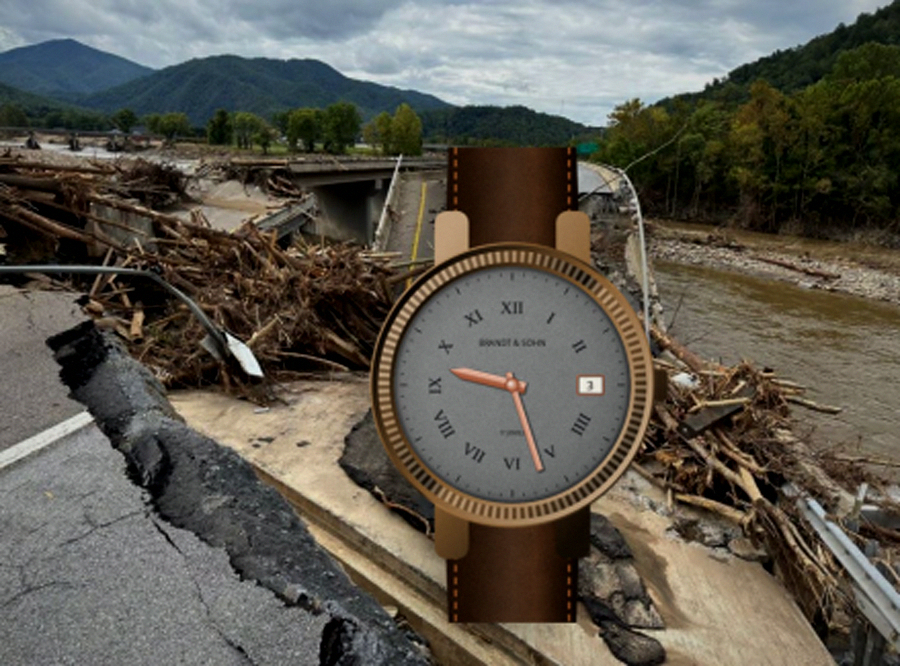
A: **9:27**
